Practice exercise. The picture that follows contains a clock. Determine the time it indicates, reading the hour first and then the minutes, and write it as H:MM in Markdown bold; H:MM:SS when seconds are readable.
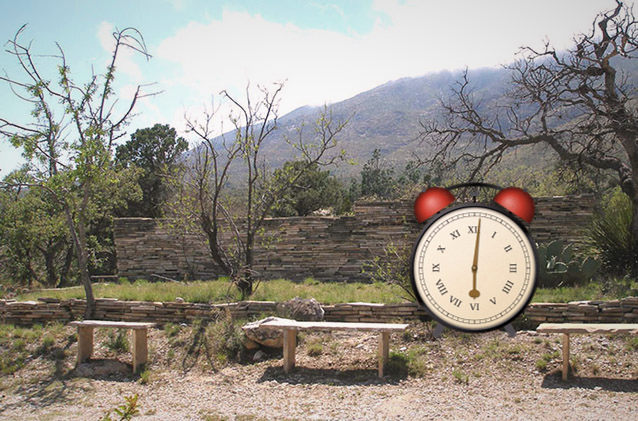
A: **6:01**
